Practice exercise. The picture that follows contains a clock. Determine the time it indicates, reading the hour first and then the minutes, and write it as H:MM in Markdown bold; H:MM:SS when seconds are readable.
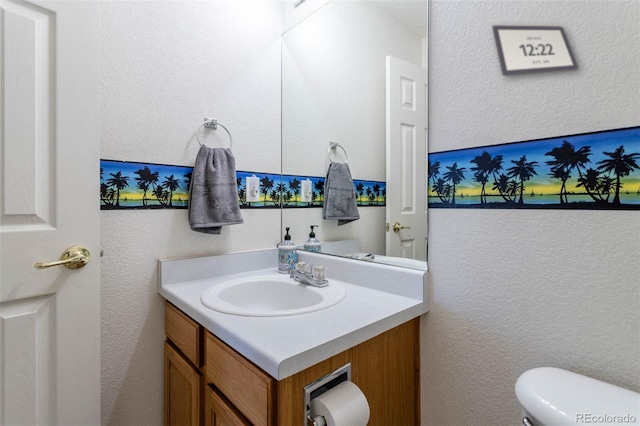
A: **12:22**
